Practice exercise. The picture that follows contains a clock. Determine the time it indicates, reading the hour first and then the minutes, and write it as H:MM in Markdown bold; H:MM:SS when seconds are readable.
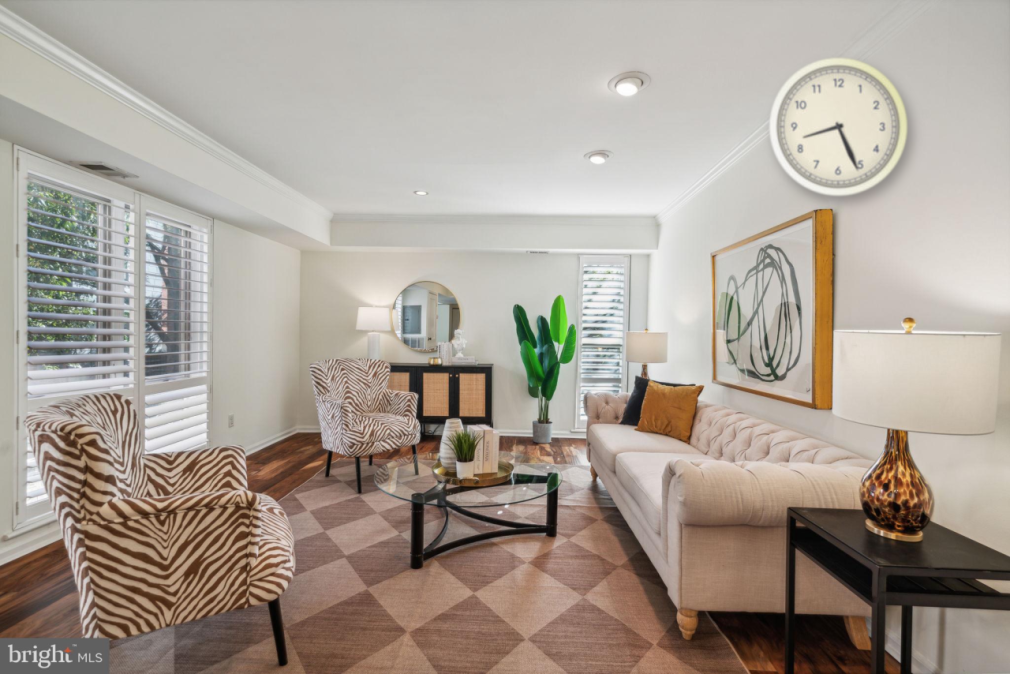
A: **8:26**
